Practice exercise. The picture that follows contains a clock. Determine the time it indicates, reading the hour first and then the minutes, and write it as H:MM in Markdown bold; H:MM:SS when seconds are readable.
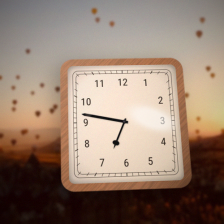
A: **6:47**
